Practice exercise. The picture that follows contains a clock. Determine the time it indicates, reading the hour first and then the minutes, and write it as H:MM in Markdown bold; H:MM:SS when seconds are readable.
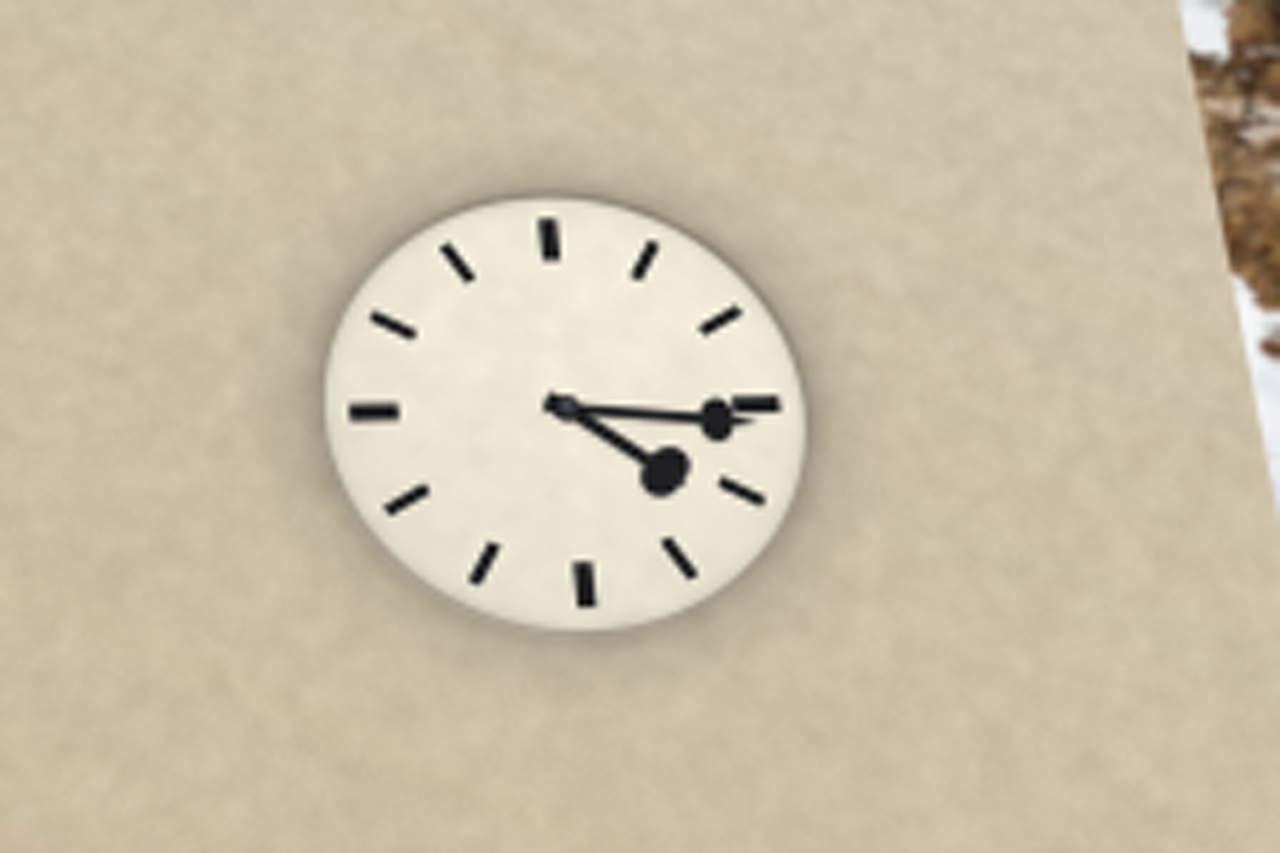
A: **4:16**
